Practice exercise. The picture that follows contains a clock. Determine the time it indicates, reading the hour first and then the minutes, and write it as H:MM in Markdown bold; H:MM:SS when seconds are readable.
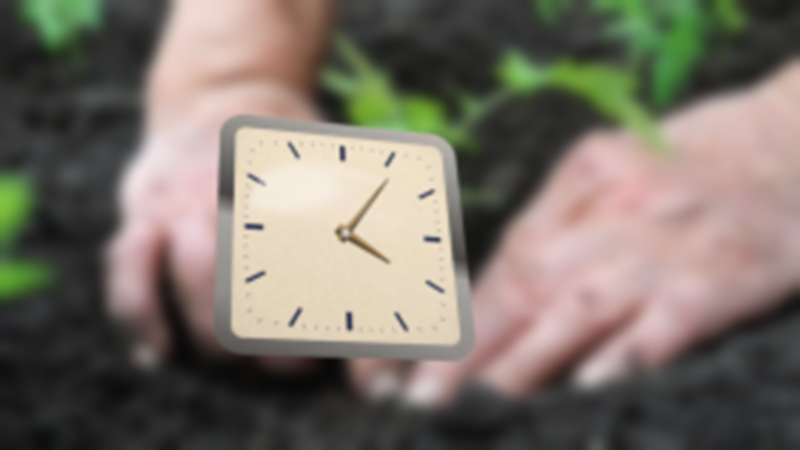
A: **4:06**
